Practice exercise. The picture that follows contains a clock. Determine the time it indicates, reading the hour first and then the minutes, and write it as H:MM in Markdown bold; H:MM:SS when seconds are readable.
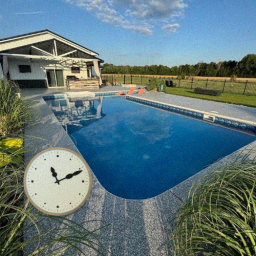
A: **11:11**
